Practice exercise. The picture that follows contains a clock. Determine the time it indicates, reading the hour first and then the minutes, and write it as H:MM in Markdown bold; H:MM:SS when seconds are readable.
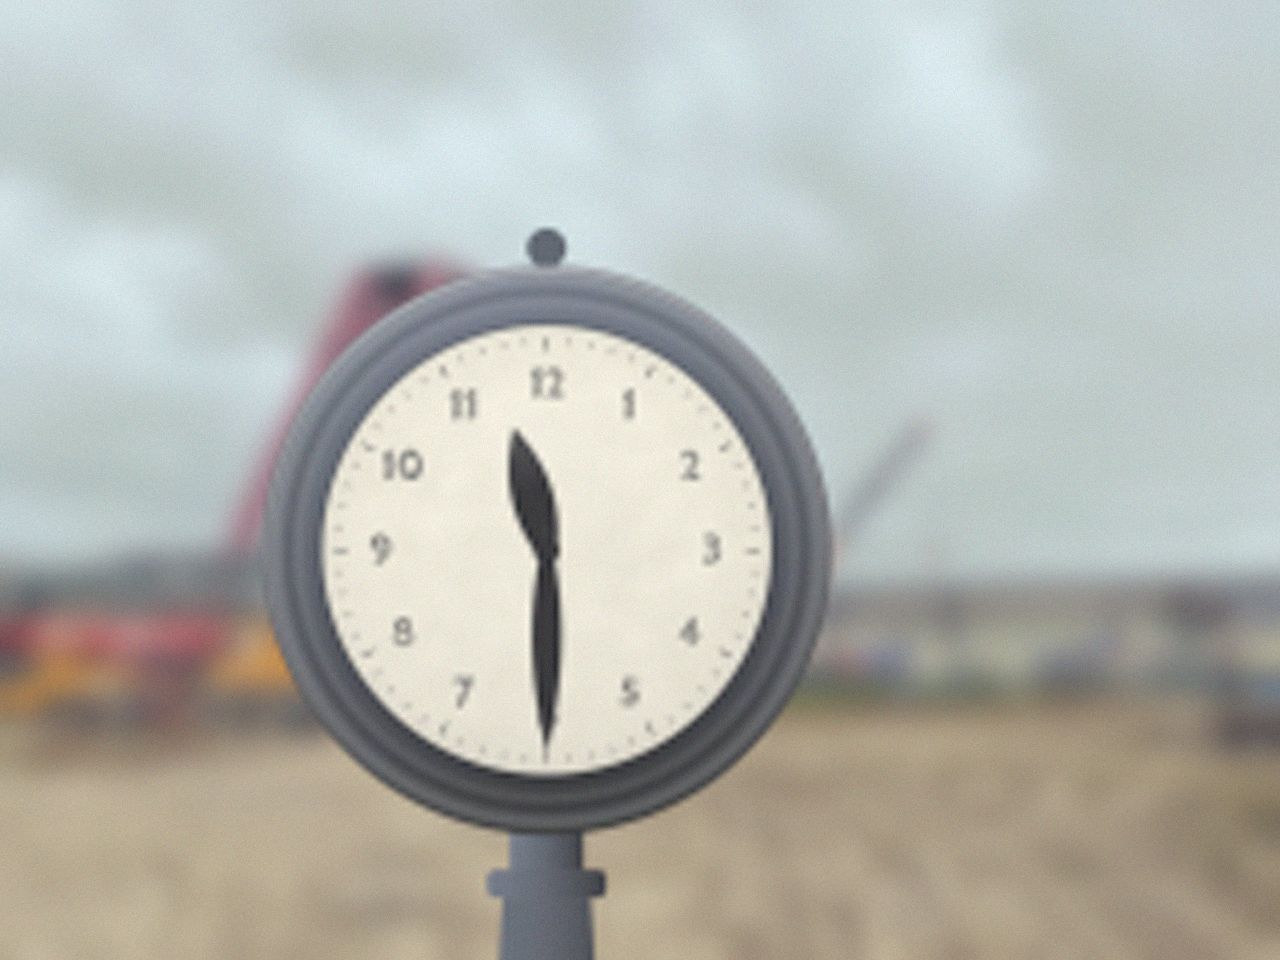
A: **11:30**
